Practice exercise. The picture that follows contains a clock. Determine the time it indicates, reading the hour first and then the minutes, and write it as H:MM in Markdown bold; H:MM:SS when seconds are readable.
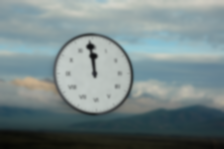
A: **11:59**
